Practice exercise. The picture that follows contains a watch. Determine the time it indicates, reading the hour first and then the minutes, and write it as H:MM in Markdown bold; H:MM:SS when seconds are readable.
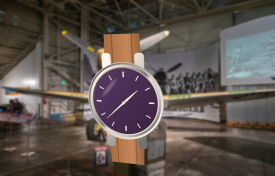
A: **1:38**
